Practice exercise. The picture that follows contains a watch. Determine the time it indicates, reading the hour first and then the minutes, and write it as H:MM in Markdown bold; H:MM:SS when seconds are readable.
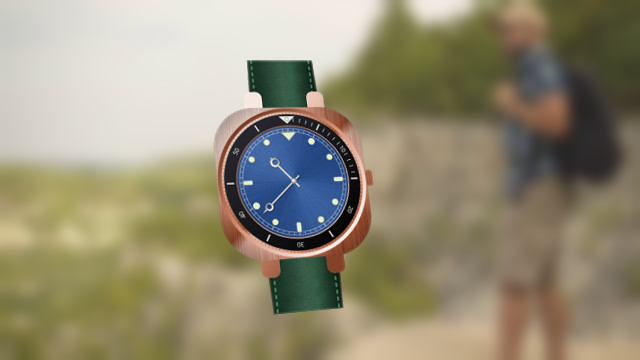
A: **10:38**
